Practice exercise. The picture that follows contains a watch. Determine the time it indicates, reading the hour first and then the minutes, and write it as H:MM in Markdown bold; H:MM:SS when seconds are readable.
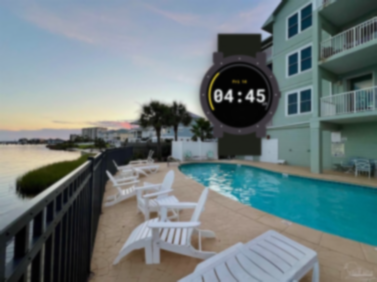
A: **4:45**
